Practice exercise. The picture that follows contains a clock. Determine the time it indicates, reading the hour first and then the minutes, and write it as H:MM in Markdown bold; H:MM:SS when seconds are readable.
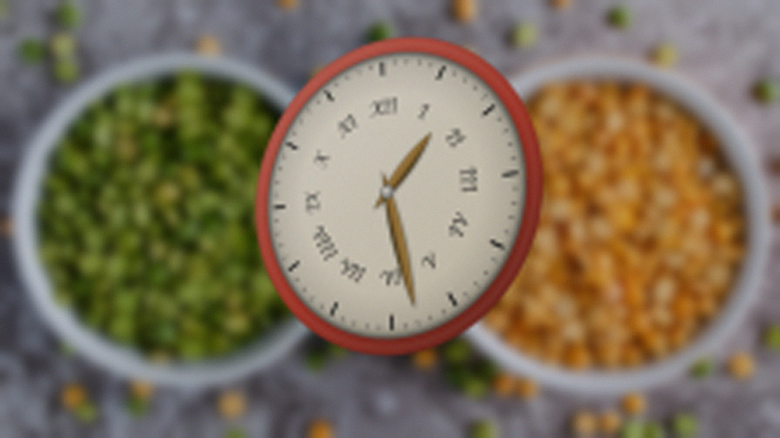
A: **1:28**
